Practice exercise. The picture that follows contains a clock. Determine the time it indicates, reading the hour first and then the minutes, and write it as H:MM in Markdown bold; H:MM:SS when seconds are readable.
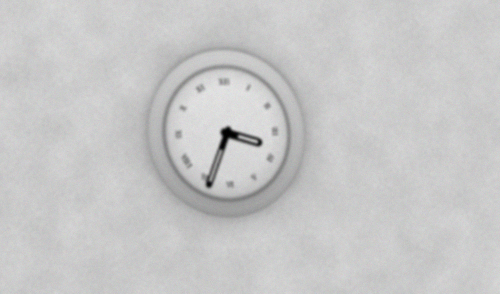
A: **3:34**
